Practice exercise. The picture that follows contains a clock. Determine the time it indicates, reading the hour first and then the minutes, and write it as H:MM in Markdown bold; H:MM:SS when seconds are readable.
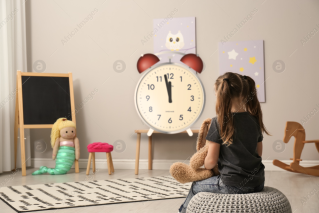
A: **11:58**
